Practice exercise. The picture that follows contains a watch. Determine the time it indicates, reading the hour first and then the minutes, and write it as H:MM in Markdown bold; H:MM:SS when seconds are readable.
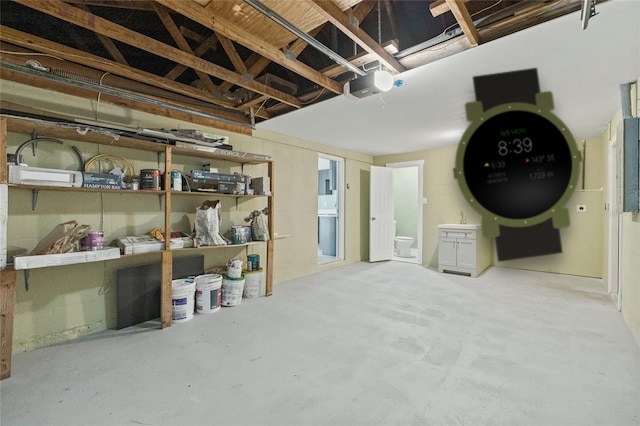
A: **8:39**
